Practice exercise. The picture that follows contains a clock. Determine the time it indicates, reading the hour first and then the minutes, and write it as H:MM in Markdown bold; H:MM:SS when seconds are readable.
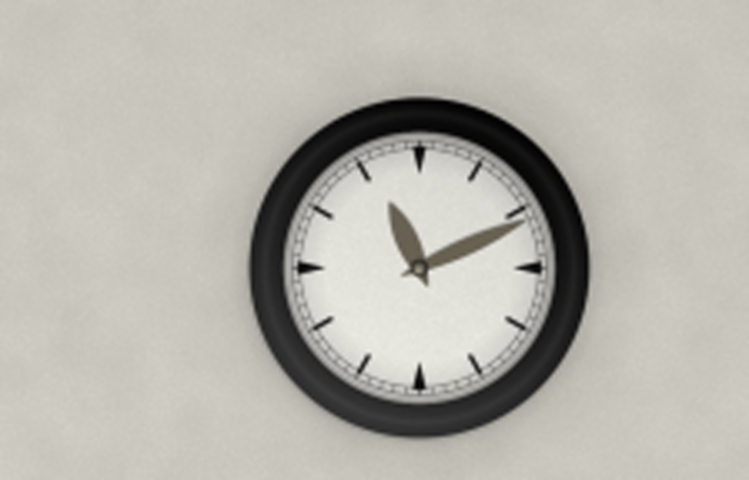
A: **11:11**
